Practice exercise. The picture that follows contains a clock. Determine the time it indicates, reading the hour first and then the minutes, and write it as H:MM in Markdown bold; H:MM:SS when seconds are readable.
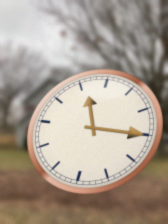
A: **11:15**
